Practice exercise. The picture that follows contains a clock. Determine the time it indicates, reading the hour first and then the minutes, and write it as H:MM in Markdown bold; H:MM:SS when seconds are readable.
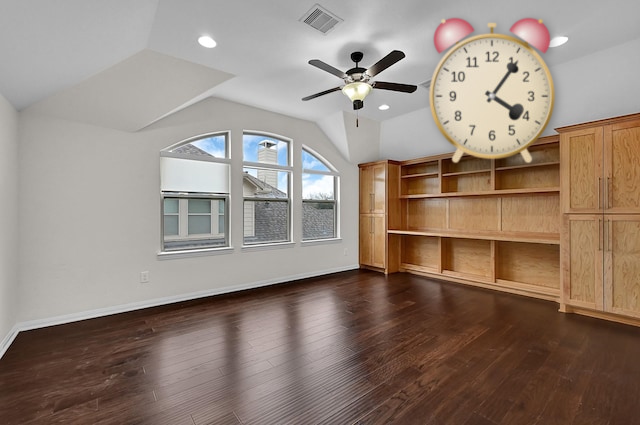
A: **4:06**
